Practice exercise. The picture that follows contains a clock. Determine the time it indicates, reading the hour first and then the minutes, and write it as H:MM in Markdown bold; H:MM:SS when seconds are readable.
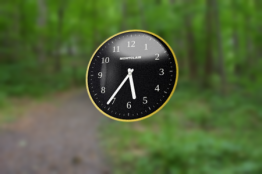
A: **5:36**
